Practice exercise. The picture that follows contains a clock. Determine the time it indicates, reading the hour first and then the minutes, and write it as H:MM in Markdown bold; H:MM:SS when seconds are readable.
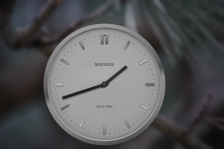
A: **1:42**
